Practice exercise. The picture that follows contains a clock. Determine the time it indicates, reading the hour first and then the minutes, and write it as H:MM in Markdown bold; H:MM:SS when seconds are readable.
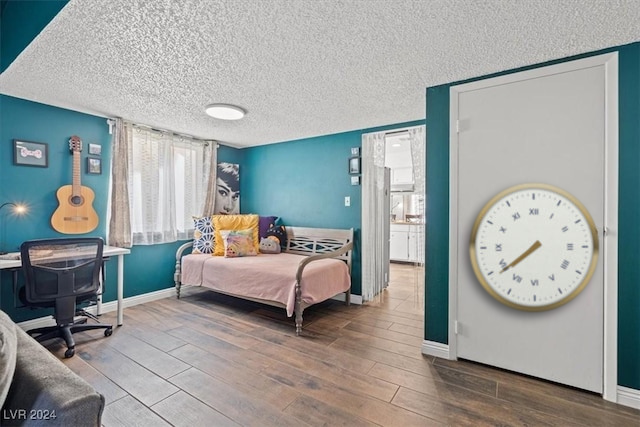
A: **7:39**
